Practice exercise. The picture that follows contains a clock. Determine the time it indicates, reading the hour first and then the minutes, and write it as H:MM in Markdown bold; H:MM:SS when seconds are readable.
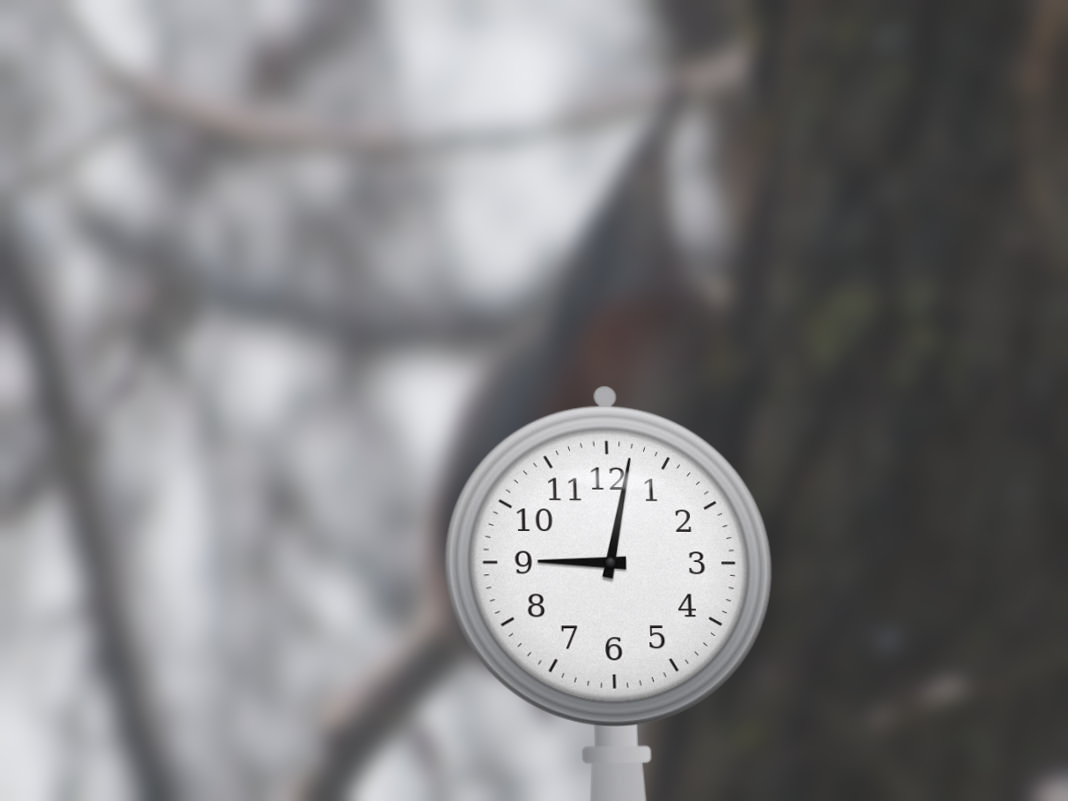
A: **9:02**
